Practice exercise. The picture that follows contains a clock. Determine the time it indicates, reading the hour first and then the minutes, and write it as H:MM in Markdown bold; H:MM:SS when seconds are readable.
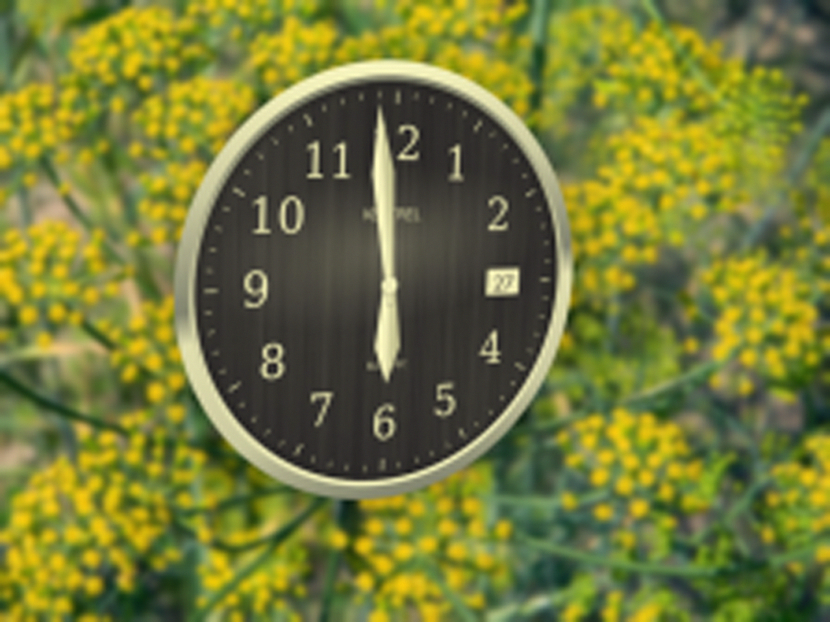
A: **5:59**
